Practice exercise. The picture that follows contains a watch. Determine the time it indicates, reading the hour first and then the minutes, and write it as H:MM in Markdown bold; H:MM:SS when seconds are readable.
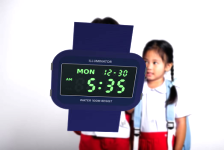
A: **5:35**
